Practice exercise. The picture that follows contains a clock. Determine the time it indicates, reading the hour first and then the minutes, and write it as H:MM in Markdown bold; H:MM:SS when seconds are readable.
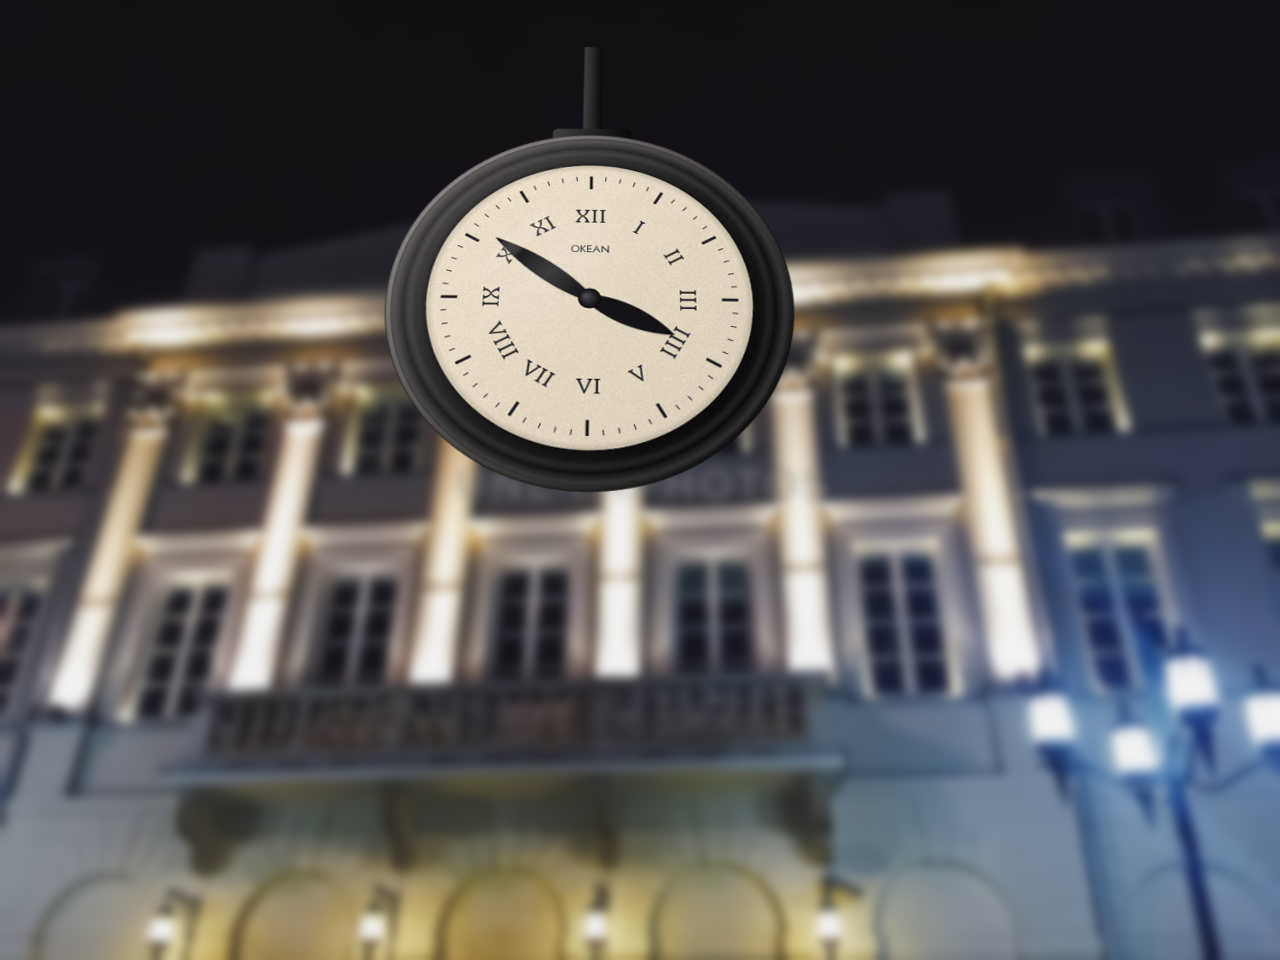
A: **3:51**
